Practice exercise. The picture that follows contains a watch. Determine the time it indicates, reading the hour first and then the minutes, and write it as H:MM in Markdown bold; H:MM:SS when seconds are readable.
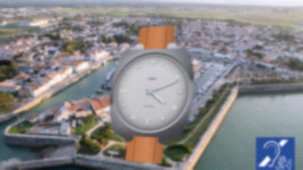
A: **4:11**
